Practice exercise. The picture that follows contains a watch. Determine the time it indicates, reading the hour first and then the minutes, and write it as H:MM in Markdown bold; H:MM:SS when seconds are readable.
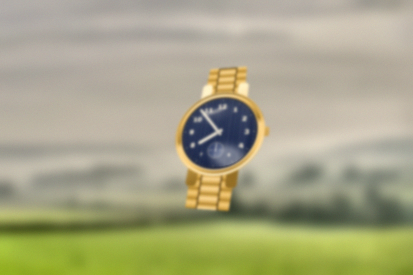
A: **7:53**
